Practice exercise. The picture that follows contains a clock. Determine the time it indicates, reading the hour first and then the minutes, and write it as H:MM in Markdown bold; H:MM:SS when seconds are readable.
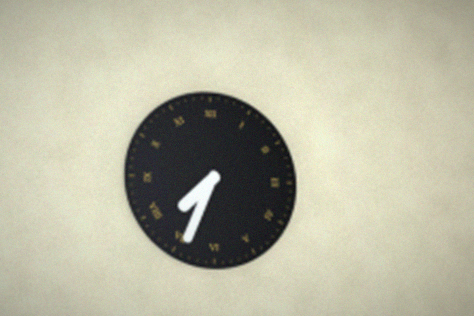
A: **7:34**
